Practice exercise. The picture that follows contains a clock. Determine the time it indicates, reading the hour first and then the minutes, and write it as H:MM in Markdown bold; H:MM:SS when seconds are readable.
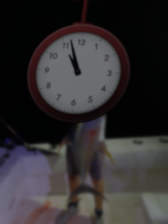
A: **10:57**
